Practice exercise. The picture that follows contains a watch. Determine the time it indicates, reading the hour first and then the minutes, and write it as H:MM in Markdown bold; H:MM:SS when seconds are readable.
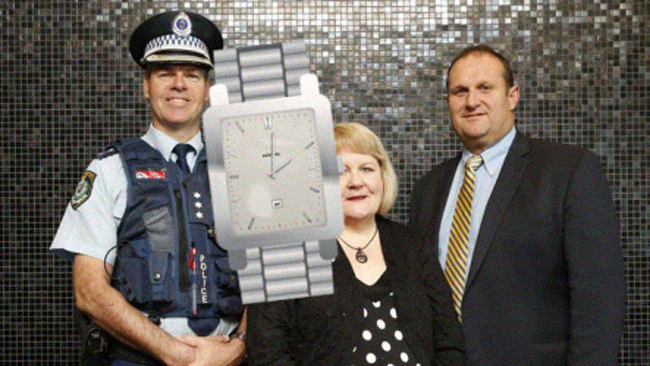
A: **2:01**
